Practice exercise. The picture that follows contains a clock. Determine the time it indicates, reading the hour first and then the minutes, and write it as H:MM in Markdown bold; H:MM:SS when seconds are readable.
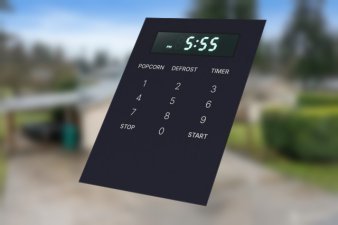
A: **5:55**
